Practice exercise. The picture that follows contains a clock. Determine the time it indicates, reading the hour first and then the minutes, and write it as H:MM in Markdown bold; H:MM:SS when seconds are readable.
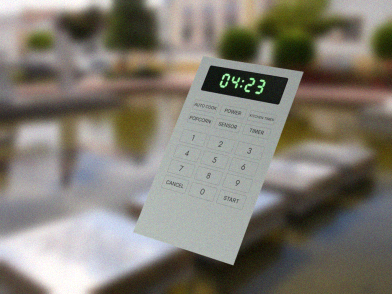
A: **4:23**
